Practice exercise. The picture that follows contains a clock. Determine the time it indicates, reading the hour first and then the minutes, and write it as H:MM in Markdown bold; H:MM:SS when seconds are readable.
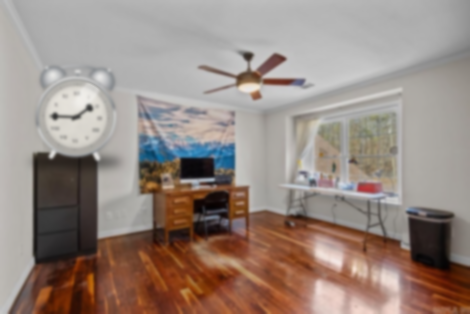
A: **1:45**
